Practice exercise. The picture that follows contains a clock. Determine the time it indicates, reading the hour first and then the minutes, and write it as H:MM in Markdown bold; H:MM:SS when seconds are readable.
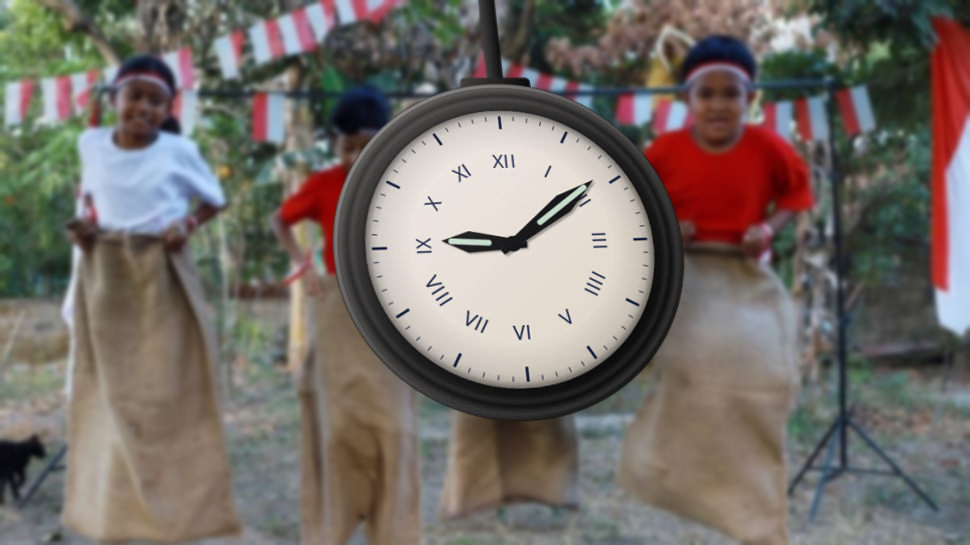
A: **9:09**
